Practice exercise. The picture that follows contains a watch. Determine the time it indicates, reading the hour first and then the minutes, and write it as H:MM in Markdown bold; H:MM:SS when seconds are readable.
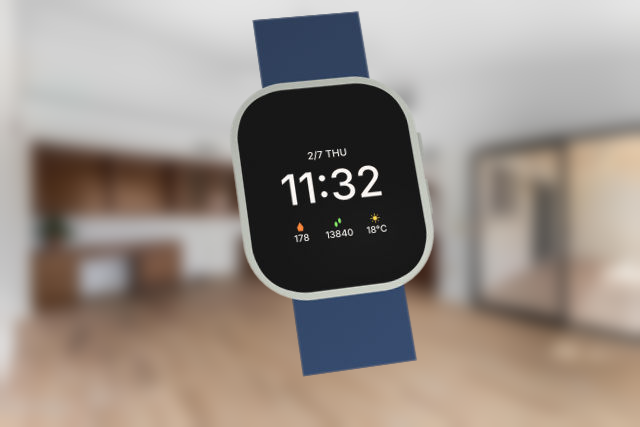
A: **11:32**
